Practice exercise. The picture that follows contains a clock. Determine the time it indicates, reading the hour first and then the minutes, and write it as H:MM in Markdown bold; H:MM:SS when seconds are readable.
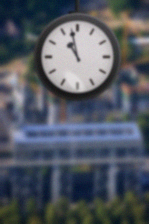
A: **10:58**
